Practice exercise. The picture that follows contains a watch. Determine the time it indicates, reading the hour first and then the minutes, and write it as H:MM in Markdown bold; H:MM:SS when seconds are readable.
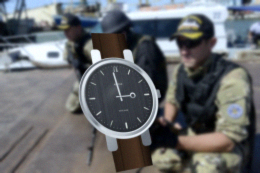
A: **2:59**
